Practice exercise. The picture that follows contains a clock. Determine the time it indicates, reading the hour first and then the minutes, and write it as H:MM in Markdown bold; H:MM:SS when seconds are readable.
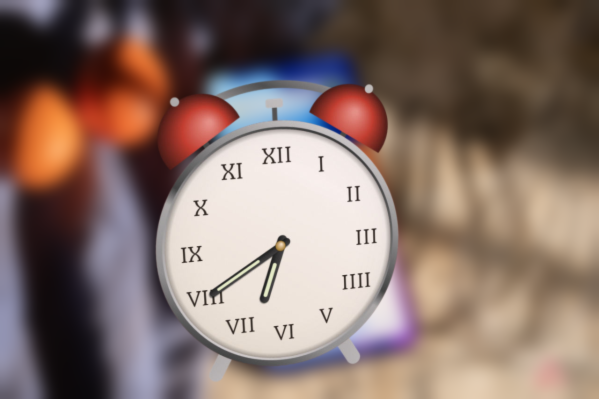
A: **6:40**
